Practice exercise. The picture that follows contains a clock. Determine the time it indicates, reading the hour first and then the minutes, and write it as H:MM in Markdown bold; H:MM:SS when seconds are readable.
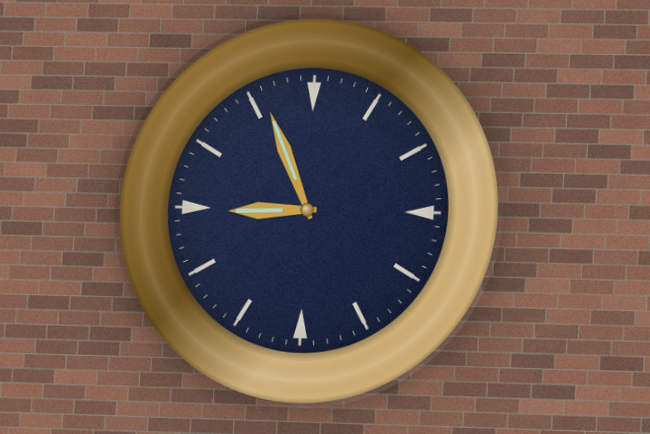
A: **8:56**
